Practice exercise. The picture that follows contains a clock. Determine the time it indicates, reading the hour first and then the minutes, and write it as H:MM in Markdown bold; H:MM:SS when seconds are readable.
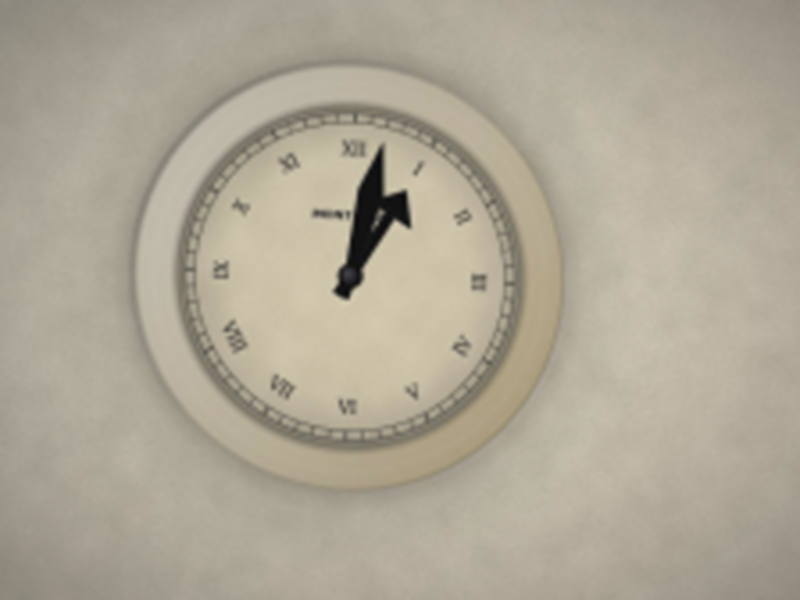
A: **1:02**
